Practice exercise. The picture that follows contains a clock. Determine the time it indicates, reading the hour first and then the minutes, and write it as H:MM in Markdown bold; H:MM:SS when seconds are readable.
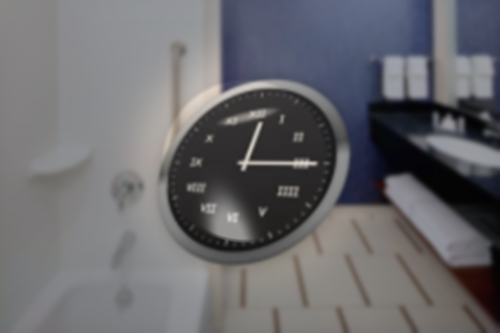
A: **12:15**
